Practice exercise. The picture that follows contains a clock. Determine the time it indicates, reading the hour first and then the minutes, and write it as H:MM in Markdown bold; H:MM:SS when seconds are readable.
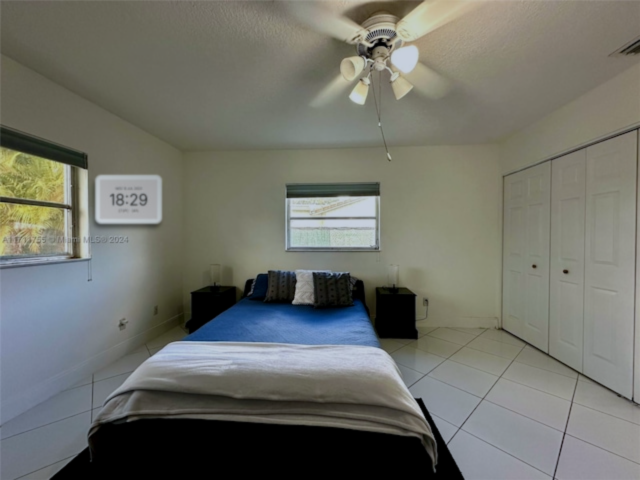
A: **18:29**
